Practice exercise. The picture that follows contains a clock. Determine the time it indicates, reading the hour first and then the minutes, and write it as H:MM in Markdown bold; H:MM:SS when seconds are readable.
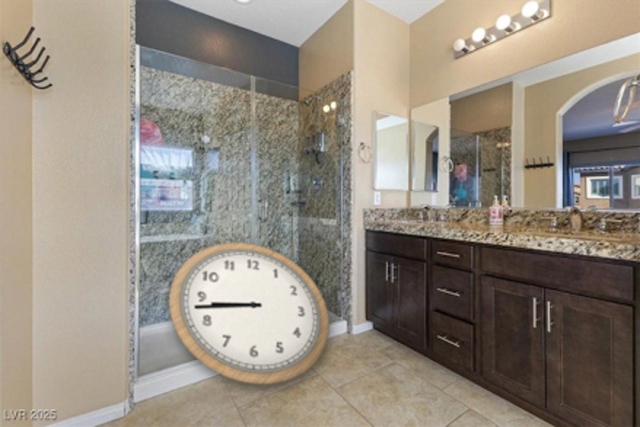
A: **8:43**
